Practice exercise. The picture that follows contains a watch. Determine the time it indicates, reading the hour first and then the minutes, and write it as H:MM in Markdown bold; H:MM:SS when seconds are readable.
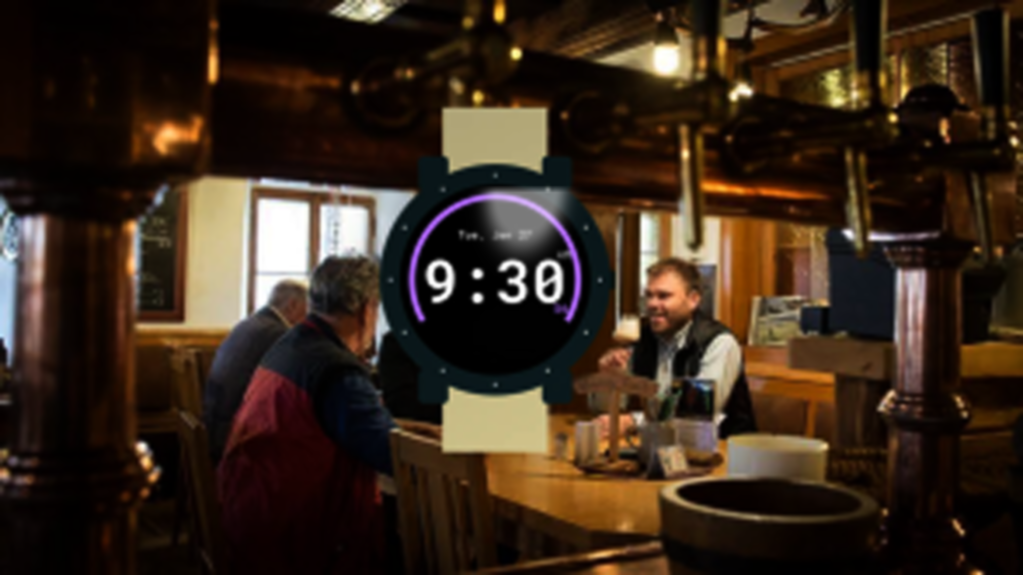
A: **9:30**
